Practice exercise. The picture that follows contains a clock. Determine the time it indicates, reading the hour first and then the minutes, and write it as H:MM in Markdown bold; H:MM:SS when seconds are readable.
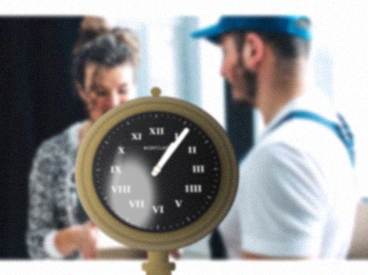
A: **1:06**
